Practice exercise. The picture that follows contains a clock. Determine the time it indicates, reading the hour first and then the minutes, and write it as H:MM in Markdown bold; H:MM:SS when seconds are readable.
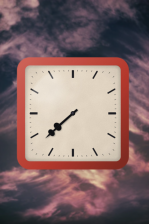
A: **7:38**
